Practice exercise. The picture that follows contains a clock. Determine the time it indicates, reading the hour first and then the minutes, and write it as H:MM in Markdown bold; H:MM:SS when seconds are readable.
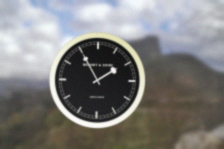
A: **1:55**
